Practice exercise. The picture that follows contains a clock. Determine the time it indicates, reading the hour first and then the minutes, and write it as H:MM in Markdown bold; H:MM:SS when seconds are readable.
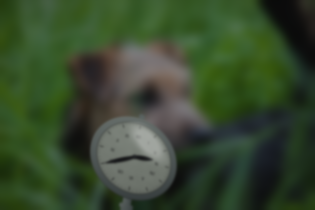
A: **2:40**
